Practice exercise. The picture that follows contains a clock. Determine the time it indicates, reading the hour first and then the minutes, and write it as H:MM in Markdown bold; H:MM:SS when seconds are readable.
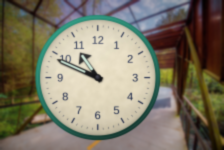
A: **10:49**
